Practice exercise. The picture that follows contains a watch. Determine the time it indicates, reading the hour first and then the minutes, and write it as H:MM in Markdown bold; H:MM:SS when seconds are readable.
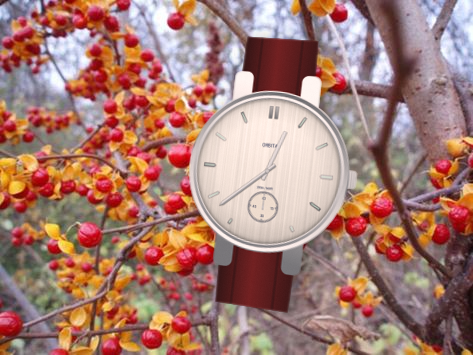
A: **12:38**
